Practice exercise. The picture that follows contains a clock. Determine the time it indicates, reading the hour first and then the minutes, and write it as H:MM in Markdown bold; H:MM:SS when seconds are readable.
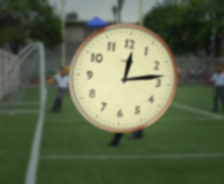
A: **12:13**
